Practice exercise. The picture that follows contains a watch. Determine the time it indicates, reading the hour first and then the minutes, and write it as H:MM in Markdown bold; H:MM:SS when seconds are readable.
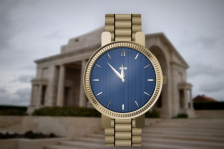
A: **11:53**
